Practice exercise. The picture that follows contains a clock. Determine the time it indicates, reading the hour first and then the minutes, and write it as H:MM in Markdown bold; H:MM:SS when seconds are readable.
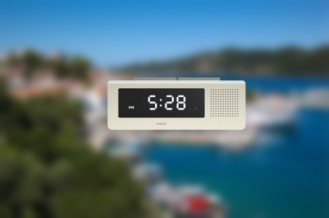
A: **5:28**
